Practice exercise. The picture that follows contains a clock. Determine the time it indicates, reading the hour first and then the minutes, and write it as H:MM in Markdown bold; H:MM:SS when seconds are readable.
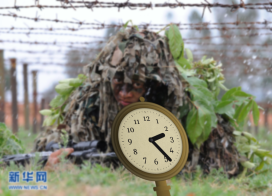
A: **2:24**
